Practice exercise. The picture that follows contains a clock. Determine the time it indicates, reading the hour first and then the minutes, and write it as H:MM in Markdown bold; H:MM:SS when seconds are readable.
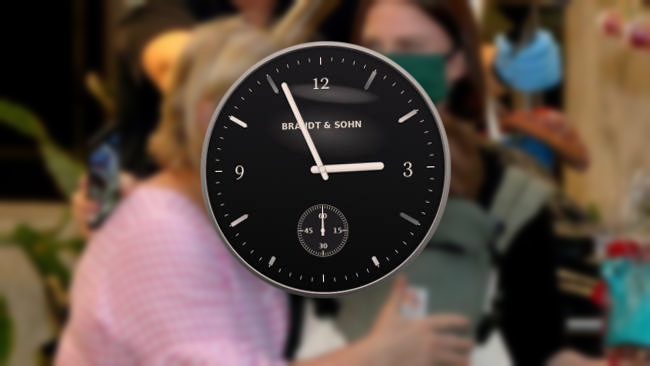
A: **2:56**
